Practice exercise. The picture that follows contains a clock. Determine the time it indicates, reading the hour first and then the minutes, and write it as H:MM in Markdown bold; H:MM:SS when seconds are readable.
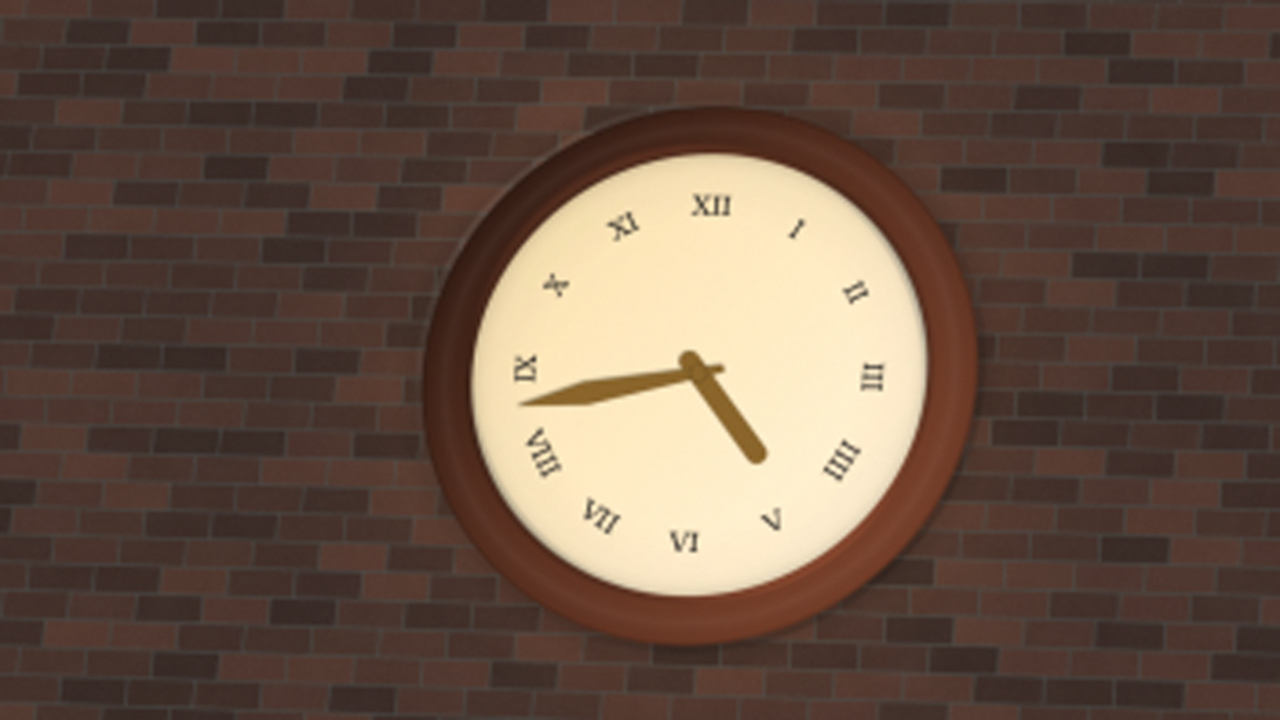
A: **4:43**
